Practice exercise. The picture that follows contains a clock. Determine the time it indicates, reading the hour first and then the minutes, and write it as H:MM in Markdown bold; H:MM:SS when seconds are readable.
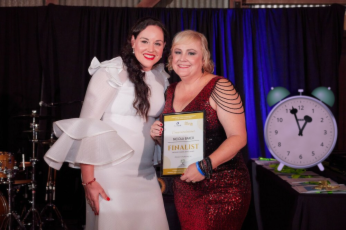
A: **12:57**
